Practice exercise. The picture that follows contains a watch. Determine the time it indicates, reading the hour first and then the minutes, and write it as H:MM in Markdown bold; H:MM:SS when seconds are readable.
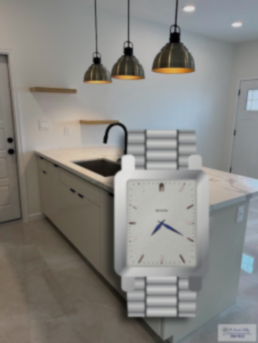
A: **7:20**
